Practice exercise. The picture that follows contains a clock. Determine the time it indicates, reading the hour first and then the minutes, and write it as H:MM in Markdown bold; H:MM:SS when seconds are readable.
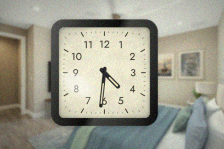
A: **4:31**
